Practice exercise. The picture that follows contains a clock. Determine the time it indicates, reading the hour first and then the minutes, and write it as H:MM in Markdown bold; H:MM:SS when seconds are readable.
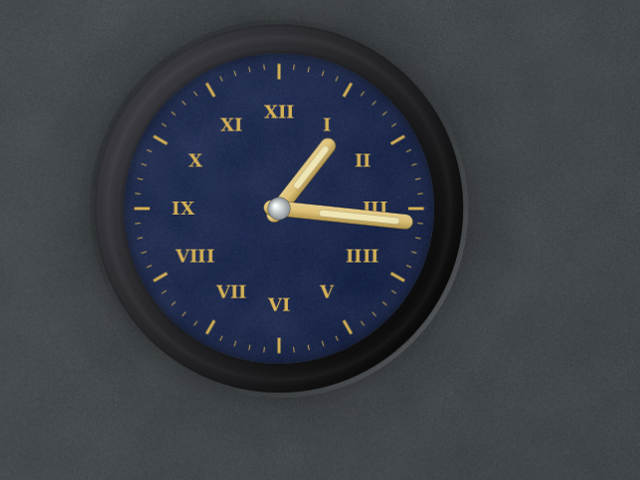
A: **1:16**
